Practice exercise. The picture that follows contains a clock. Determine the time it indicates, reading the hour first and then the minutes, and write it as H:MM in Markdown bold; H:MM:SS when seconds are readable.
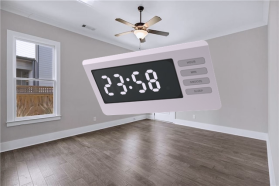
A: **23:58**
